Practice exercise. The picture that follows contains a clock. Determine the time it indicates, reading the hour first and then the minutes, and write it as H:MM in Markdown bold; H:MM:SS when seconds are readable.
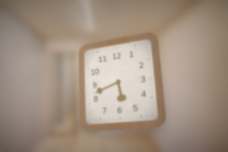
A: **5:42**
